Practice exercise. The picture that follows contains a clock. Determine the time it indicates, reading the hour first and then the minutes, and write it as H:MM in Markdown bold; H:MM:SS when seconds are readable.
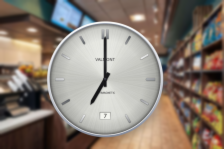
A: **7:00**
